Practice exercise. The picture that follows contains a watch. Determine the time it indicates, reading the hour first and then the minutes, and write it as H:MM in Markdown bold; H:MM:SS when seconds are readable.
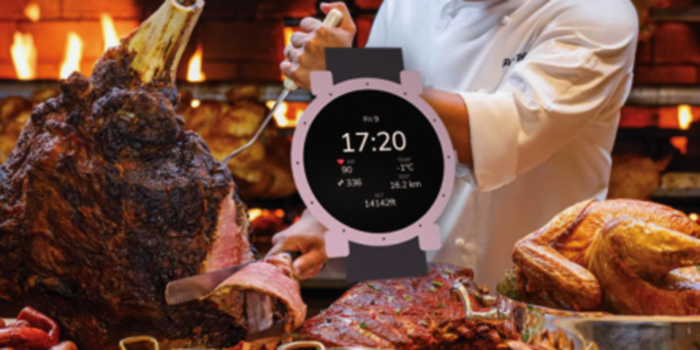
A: **17:20**
